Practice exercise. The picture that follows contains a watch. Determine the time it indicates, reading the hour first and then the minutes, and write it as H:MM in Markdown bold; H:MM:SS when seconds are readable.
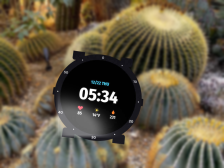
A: **5:34**
